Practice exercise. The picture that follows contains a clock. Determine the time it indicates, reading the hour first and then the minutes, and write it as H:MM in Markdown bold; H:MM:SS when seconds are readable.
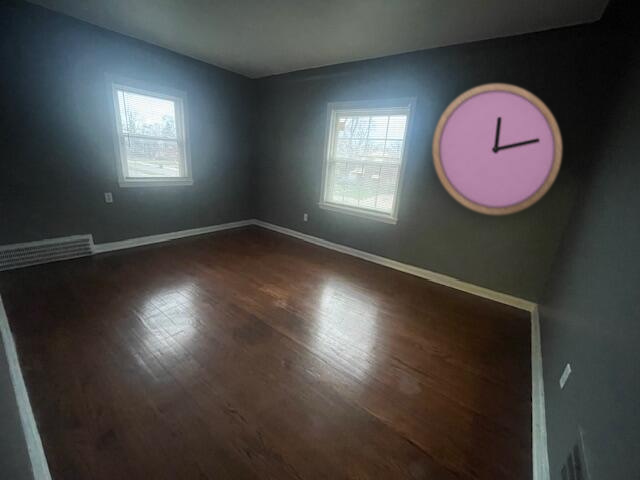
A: **12:13**
